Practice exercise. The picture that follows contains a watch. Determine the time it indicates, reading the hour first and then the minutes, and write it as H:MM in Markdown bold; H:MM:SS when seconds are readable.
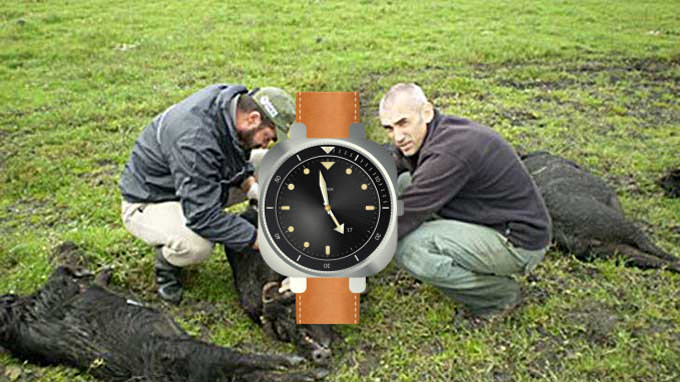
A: **4:58**
